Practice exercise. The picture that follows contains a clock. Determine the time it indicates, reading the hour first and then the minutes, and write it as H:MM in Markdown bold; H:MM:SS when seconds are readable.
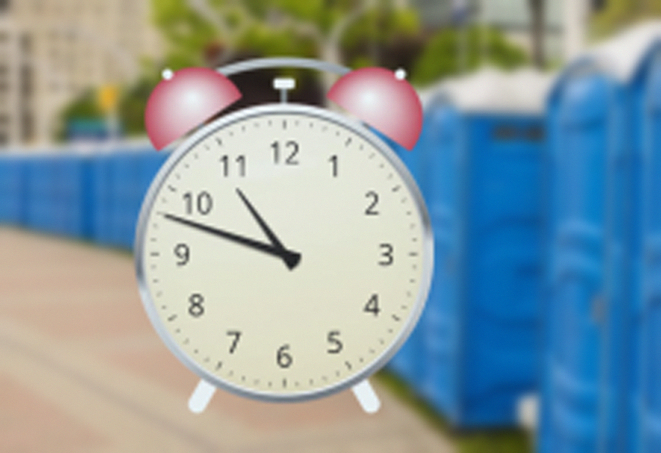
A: **10:48**
